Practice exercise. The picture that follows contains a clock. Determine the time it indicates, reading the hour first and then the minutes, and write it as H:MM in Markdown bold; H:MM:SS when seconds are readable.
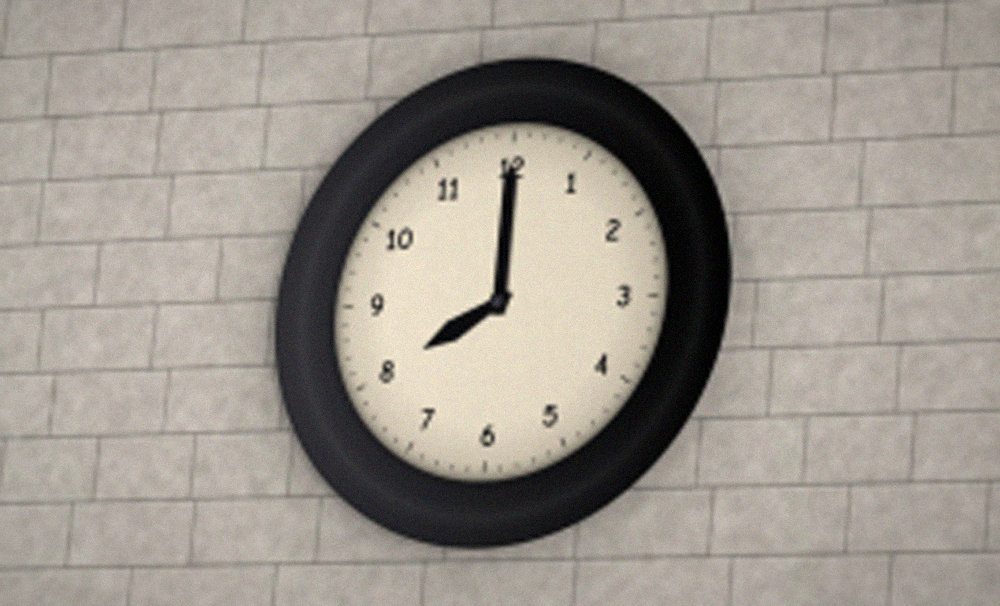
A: **8:00**
